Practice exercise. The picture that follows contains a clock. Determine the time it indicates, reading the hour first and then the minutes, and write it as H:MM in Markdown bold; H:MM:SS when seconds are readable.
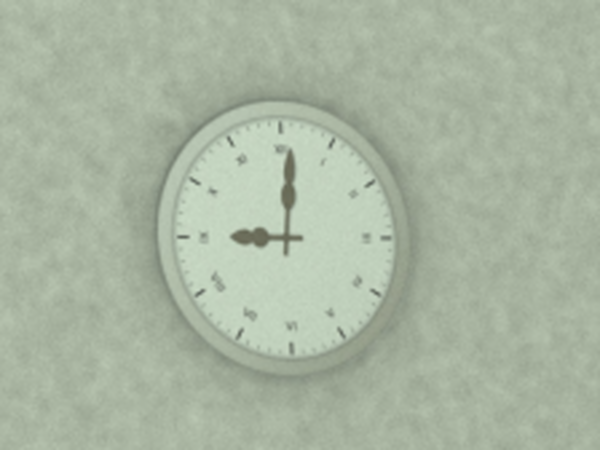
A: **9:01**
